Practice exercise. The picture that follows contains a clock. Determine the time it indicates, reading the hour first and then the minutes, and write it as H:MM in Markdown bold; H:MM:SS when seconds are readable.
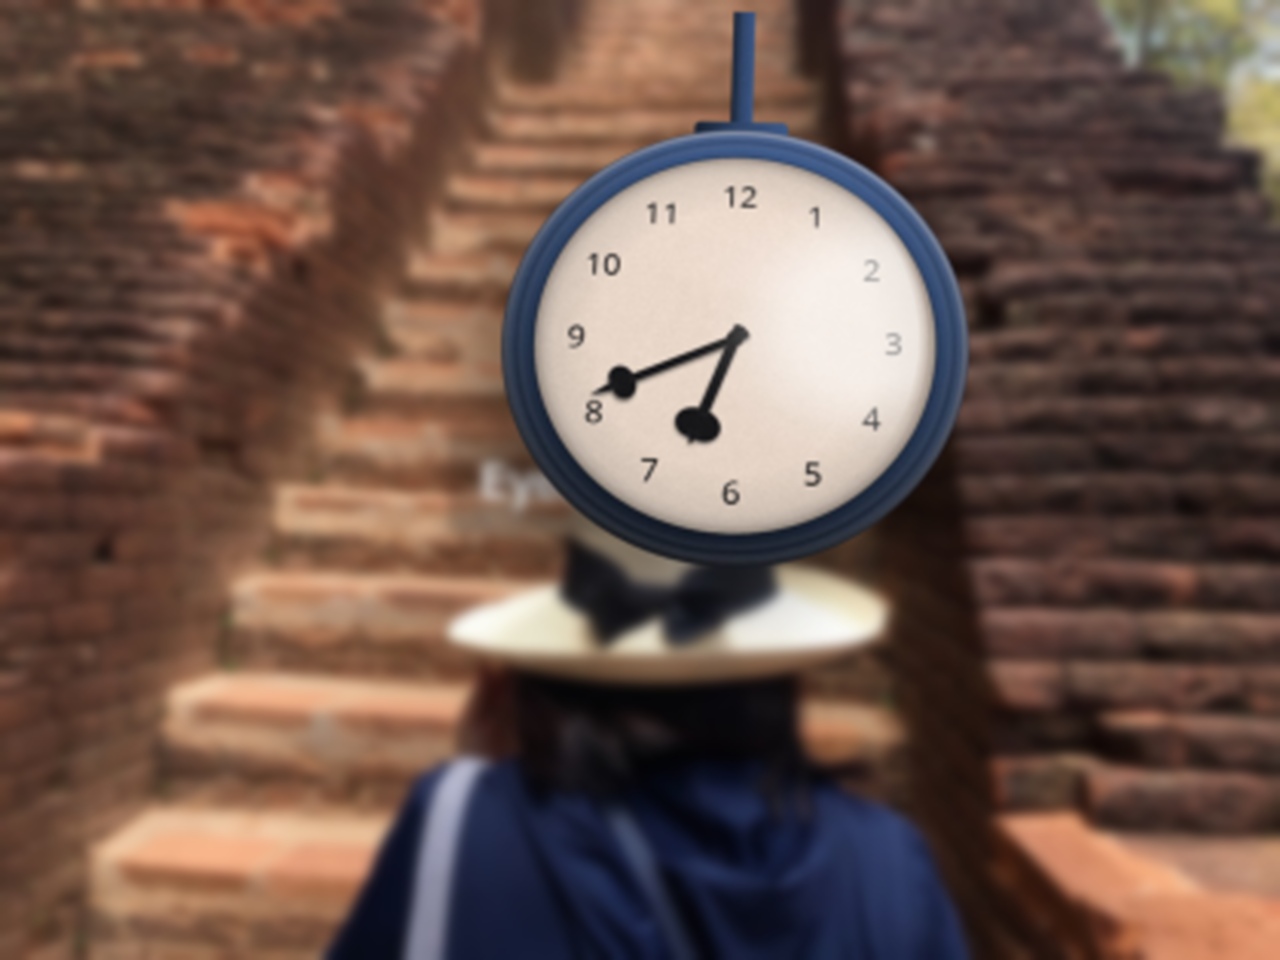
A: **6:41**
